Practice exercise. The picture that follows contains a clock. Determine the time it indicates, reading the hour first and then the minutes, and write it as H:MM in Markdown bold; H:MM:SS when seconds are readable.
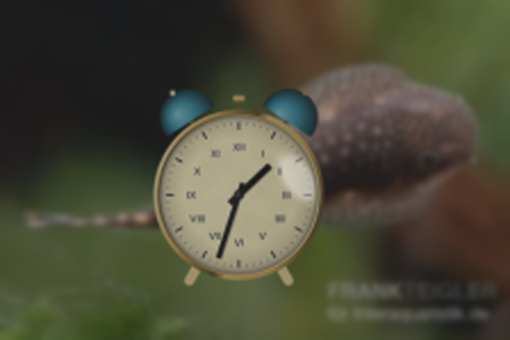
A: **1:33**
